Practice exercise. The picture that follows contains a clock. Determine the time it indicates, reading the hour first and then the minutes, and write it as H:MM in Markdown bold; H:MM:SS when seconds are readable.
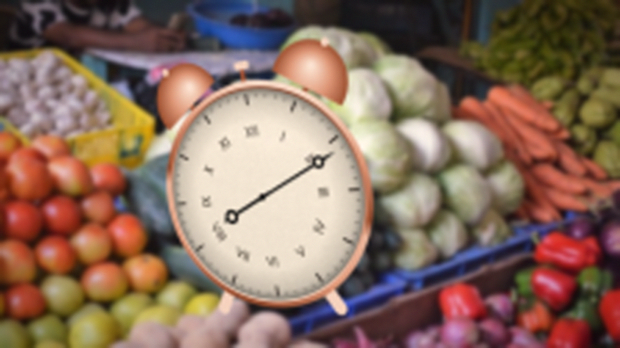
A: **8:11**
